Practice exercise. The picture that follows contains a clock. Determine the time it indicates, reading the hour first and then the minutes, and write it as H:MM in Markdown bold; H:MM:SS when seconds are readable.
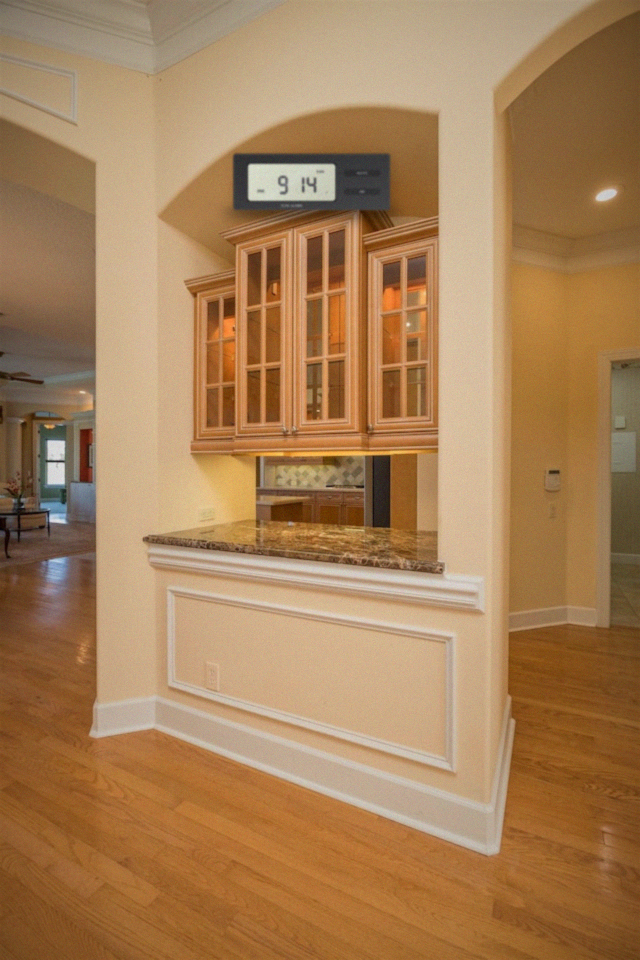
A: **9:14**
